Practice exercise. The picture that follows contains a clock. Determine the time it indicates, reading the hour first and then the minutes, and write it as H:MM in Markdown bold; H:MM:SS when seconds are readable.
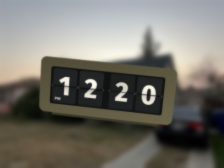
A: **12:20**
